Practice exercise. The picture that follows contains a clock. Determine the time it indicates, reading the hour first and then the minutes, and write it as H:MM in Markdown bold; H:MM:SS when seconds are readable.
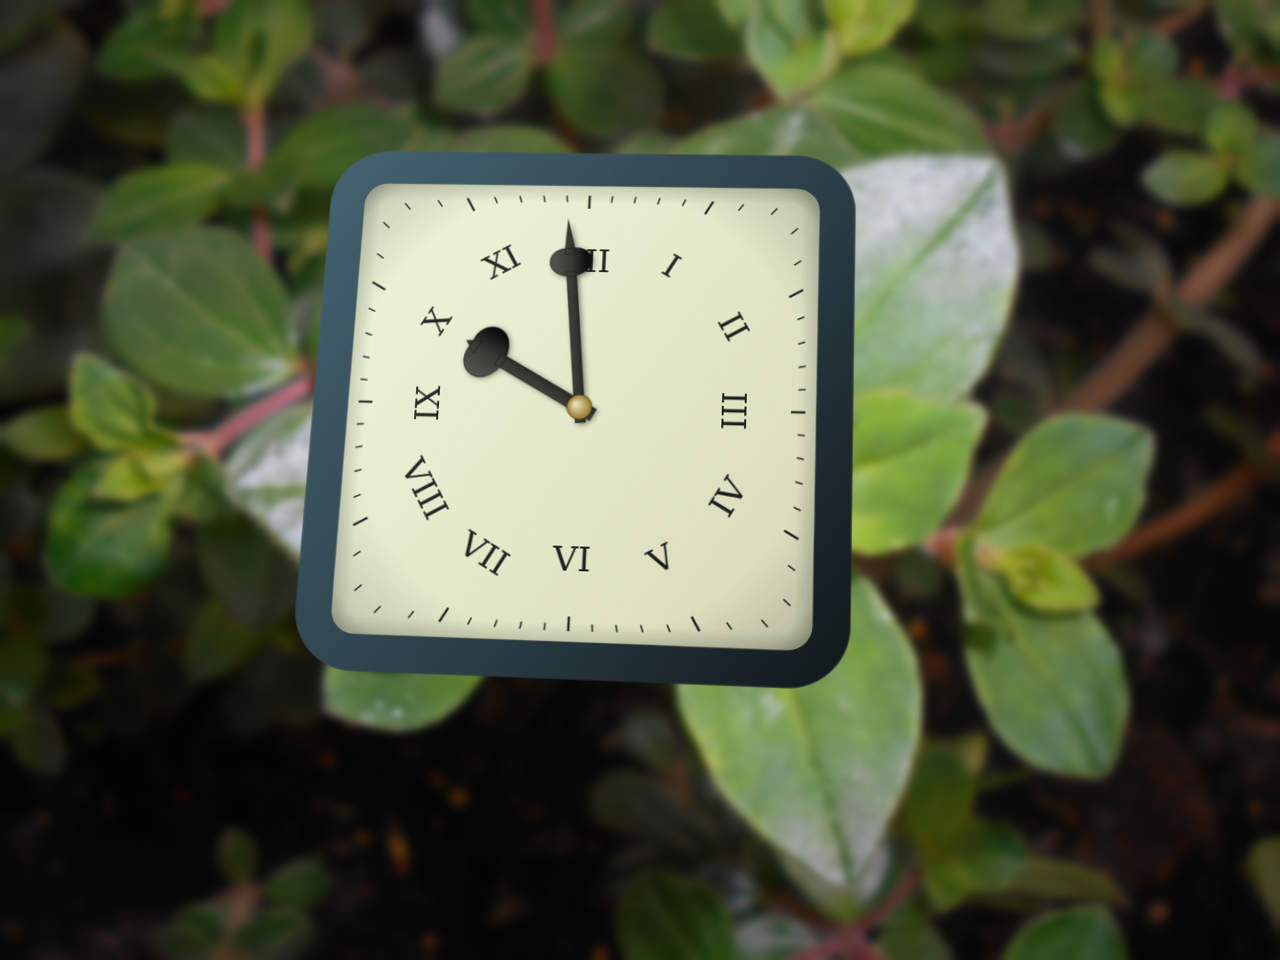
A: **9:59**
